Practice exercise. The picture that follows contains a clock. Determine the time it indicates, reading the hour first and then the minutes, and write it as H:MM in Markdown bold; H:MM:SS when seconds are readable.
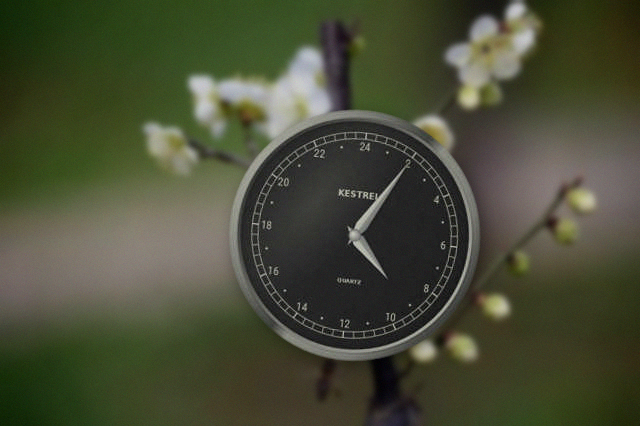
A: **9:05**
